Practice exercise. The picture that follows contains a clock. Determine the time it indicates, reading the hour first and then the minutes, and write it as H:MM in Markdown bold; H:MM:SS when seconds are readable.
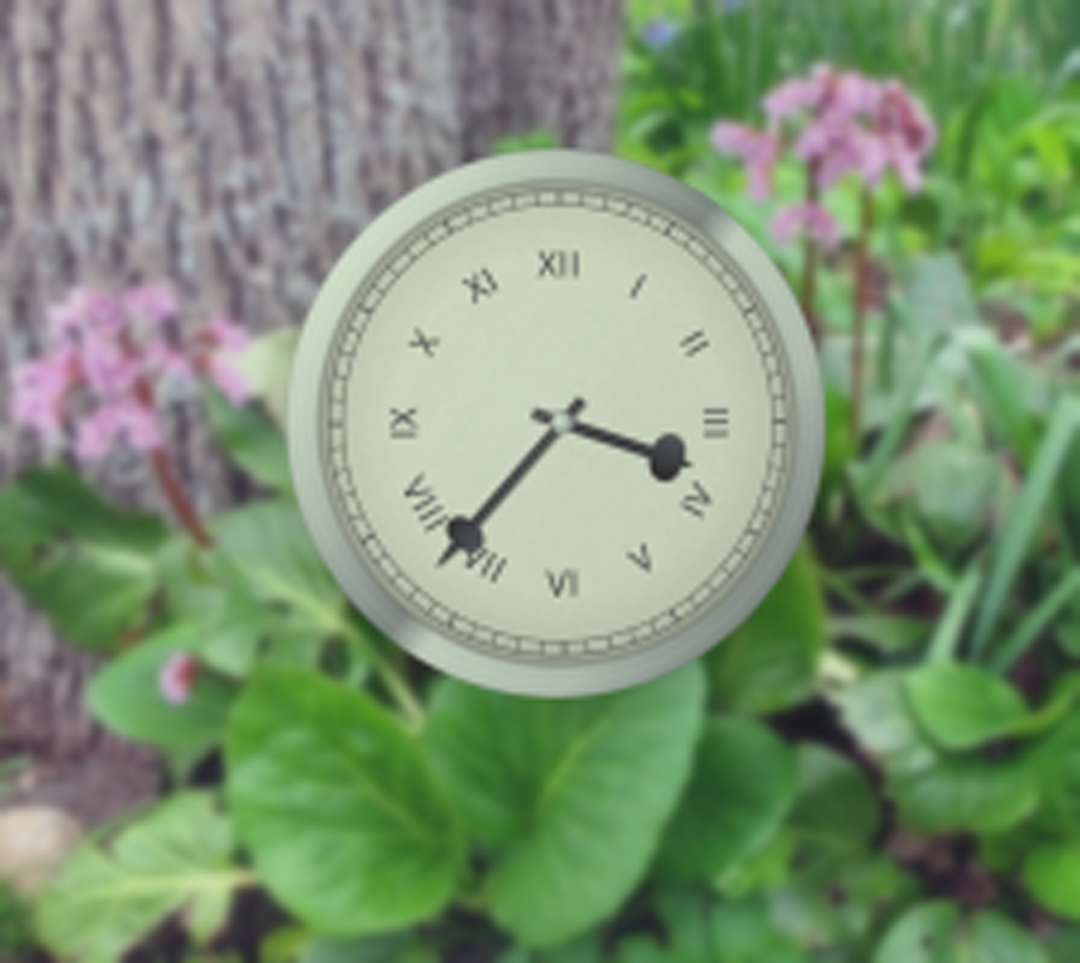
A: **3:37**
